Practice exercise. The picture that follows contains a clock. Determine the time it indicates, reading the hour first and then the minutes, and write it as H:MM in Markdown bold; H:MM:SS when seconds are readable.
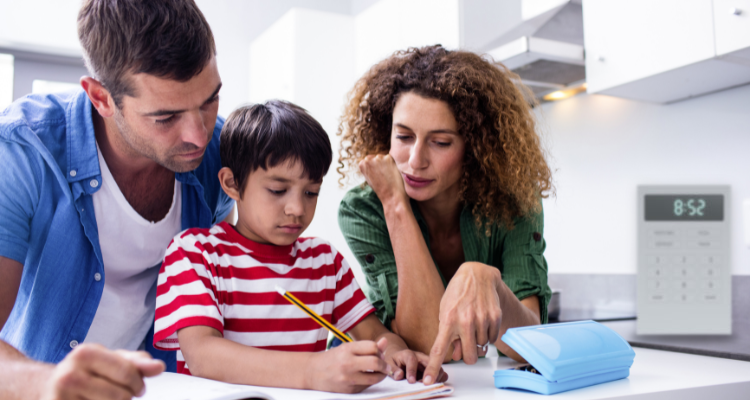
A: **8:52**
